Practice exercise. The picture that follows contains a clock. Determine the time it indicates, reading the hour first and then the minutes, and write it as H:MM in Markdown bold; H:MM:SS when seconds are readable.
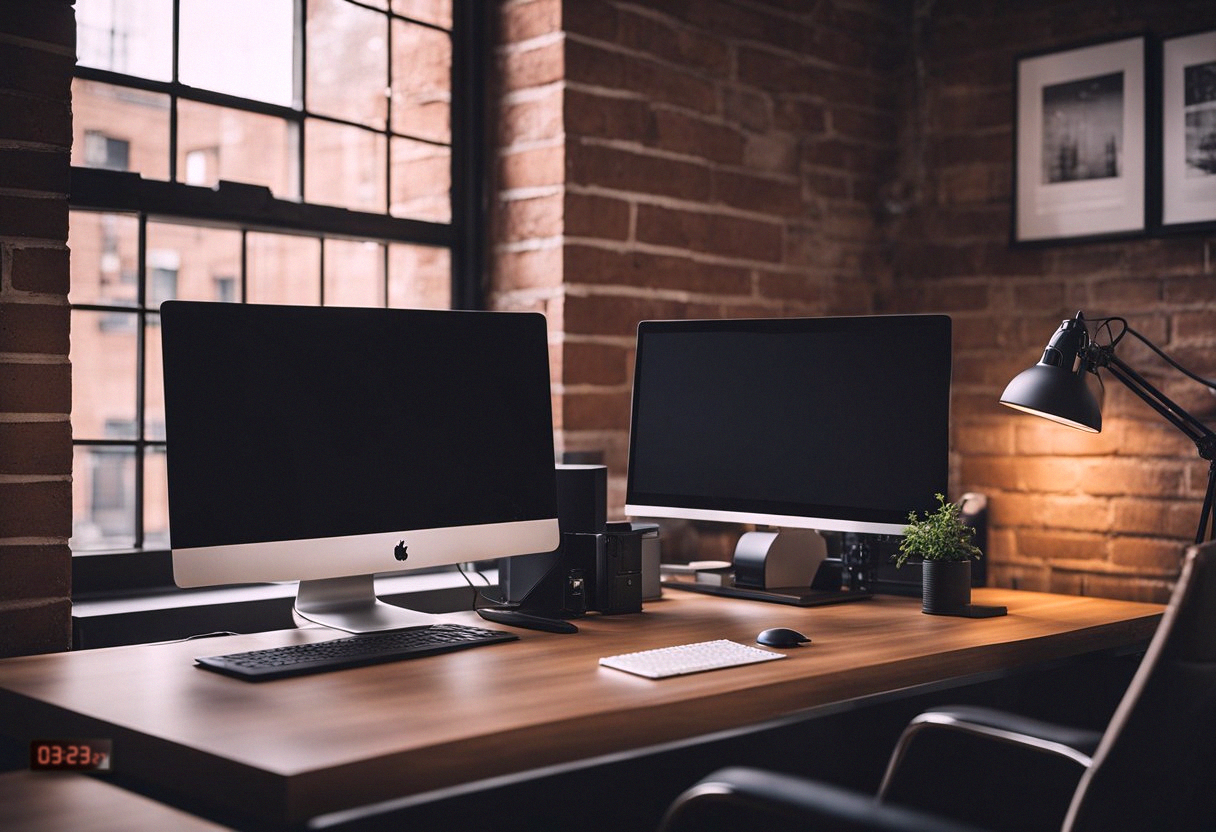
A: **3:23**
